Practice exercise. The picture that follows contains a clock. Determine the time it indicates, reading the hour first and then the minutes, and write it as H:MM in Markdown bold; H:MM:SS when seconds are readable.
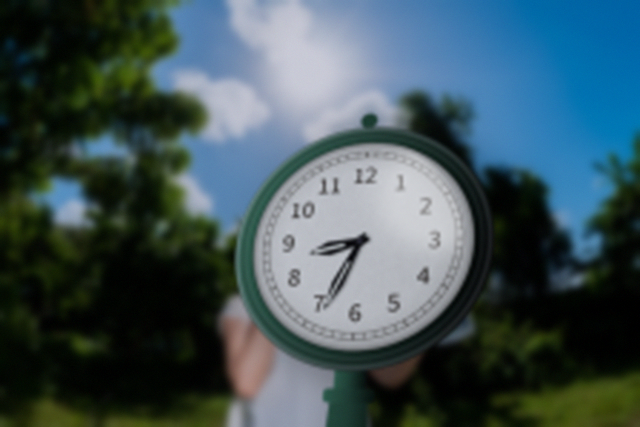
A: **8:34**
